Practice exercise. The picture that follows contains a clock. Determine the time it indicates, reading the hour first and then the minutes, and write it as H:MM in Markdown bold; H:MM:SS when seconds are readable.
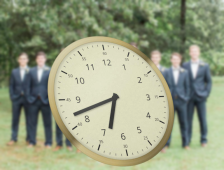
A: **6:42**
